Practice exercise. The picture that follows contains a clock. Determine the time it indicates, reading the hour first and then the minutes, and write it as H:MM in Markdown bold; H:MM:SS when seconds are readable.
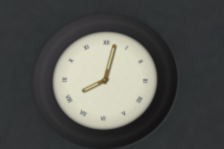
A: **8:02**
